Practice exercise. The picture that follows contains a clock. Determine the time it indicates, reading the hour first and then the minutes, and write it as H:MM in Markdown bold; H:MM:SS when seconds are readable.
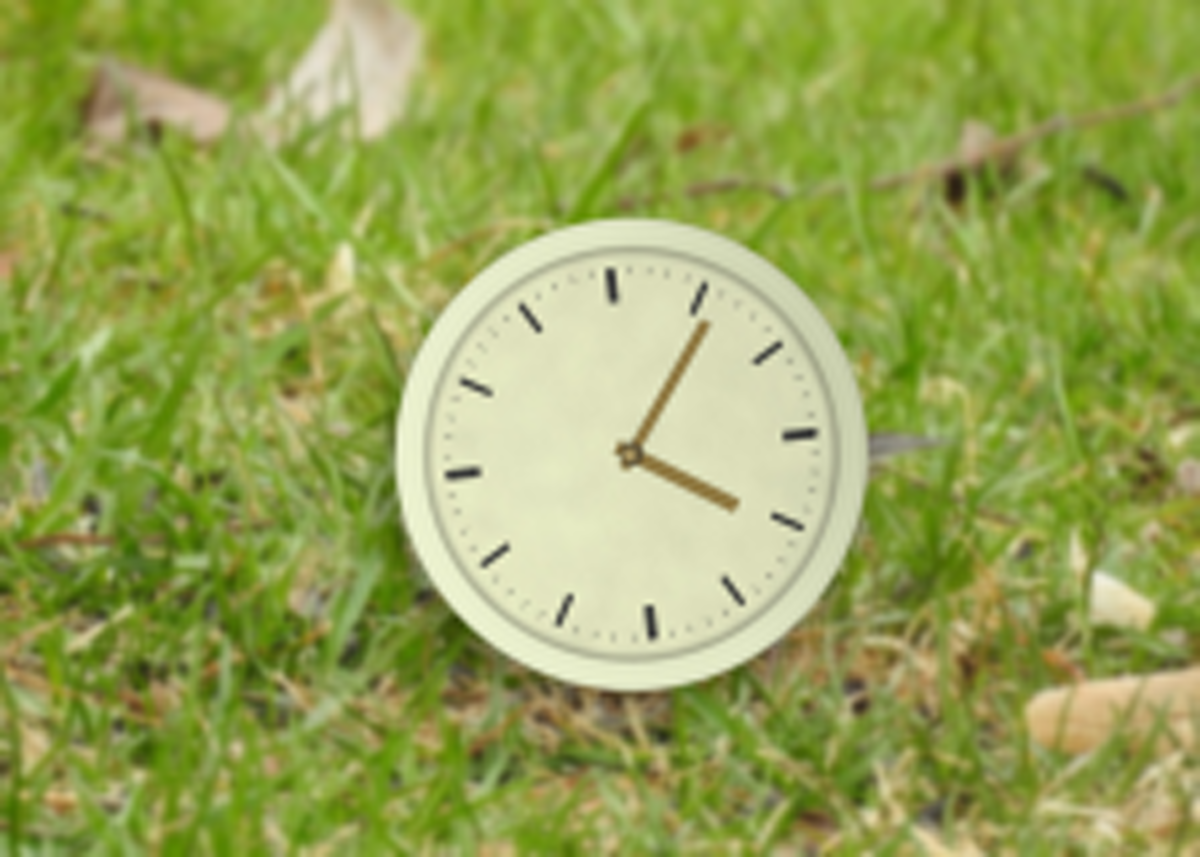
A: **4:06**
